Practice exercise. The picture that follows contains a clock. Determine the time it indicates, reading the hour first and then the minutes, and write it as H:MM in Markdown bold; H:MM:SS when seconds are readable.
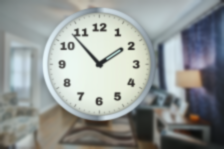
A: **1:53**
